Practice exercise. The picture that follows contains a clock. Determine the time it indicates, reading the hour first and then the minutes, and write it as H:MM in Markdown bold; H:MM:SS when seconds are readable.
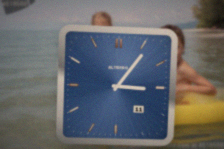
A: **3:06**
